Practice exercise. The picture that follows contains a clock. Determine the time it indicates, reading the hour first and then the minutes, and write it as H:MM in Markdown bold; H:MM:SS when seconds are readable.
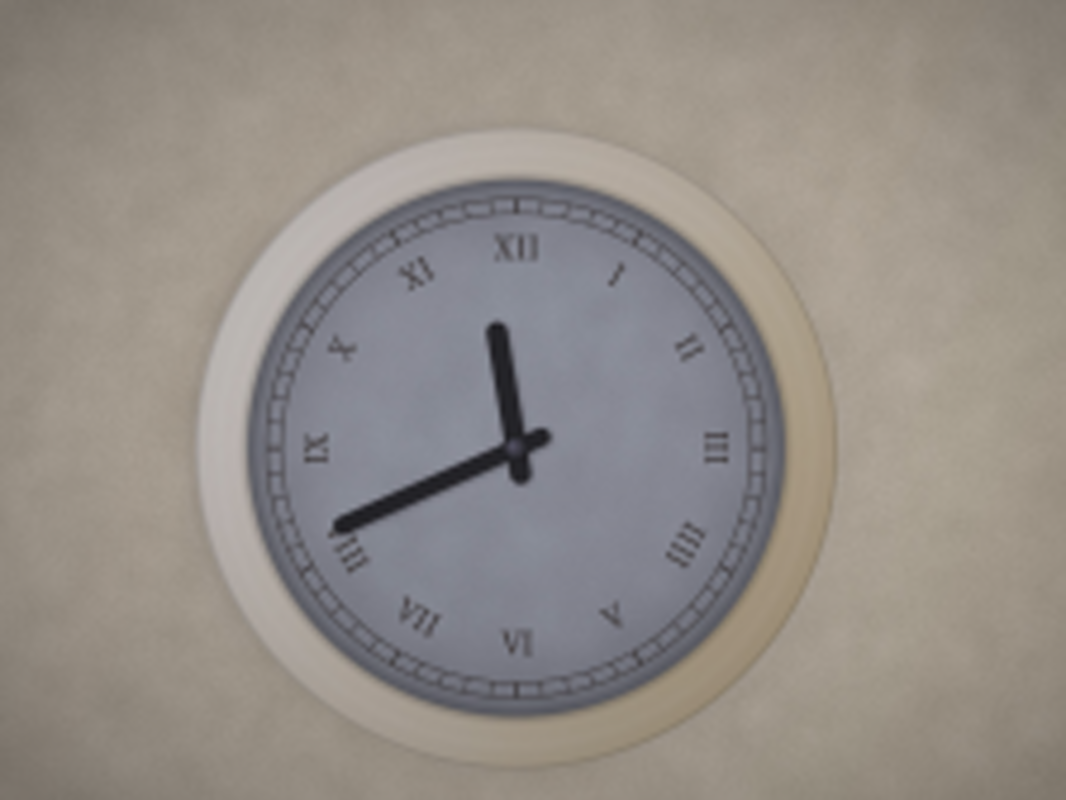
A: **11:41**
